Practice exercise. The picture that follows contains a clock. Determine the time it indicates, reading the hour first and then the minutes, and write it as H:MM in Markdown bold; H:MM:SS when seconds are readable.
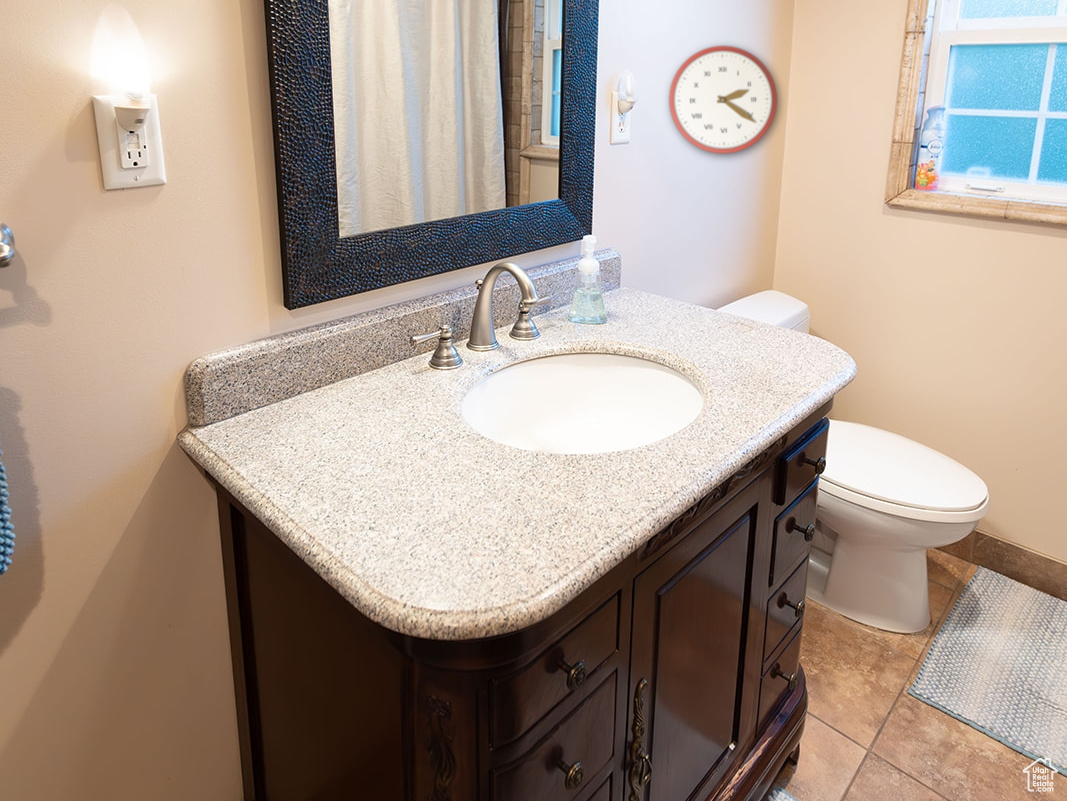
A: **2:21**
